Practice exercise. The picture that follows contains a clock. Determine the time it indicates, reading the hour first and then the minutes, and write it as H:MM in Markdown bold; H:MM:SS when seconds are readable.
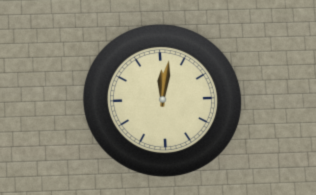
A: **12:02**
